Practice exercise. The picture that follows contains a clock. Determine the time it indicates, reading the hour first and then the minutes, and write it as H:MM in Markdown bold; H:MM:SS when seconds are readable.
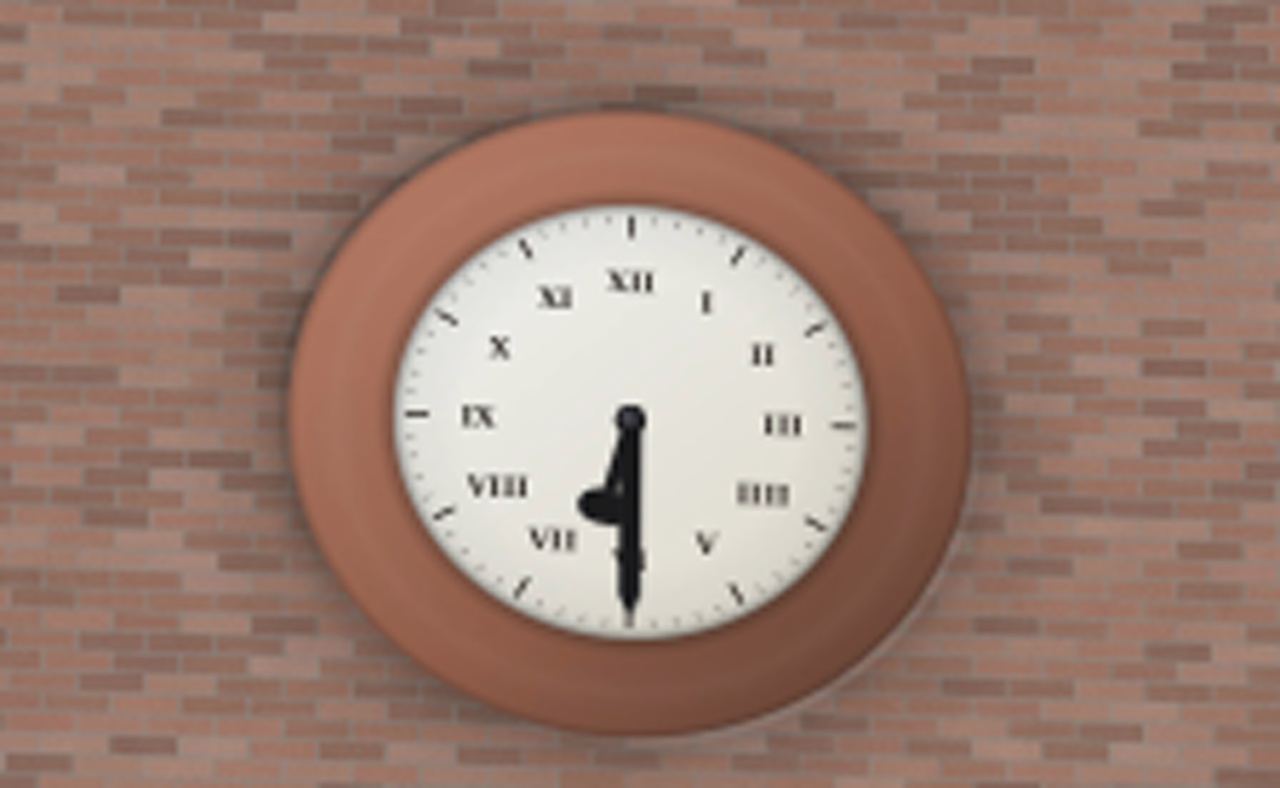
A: **6:30**
